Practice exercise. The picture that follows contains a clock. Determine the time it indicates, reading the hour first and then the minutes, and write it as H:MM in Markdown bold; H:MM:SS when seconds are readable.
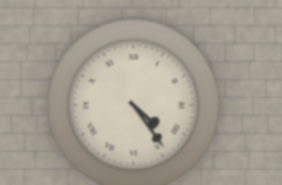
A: **4:24**
